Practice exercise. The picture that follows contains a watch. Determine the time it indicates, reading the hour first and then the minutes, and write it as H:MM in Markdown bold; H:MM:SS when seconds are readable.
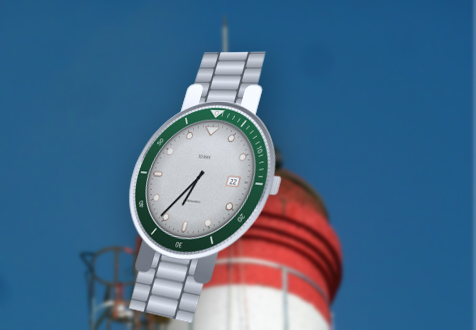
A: **6:36**
